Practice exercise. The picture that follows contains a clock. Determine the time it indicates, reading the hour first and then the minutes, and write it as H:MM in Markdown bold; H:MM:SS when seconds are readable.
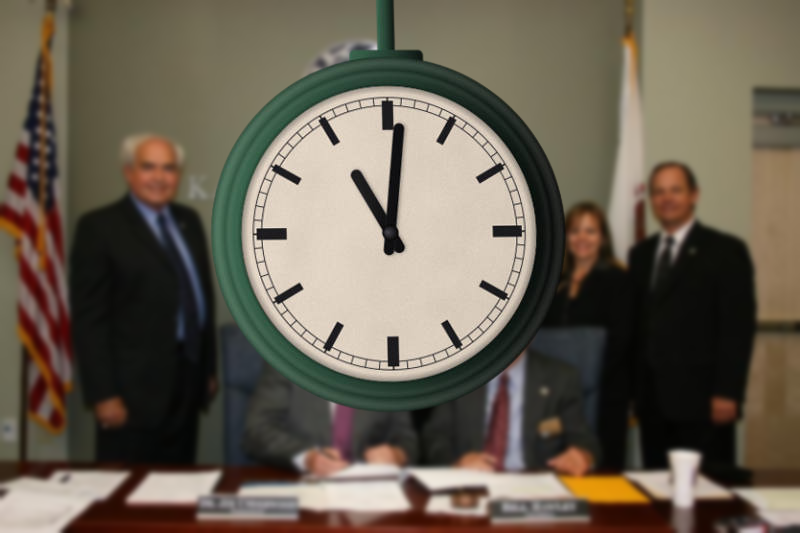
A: **11:01**
